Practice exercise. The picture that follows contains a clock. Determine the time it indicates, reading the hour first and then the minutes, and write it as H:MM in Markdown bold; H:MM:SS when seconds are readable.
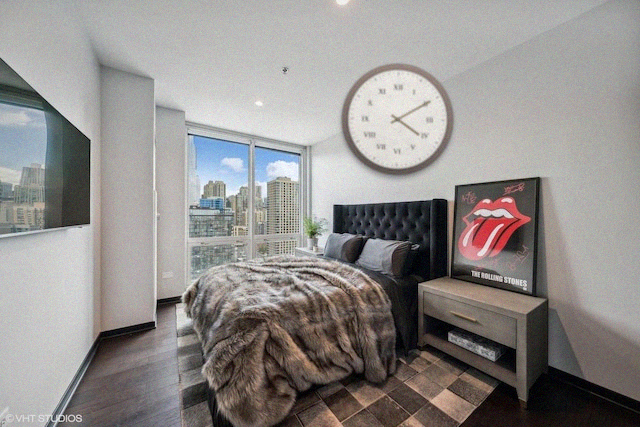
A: **4:10**
